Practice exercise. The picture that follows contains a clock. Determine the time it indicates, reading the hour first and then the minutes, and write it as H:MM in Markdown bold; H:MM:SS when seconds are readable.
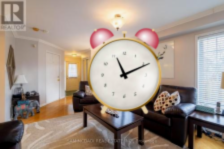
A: **11:11**
